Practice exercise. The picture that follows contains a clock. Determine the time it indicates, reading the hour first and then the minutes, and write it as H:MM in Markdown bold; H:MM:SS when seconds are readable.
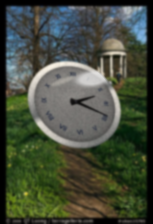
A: **2:19**
